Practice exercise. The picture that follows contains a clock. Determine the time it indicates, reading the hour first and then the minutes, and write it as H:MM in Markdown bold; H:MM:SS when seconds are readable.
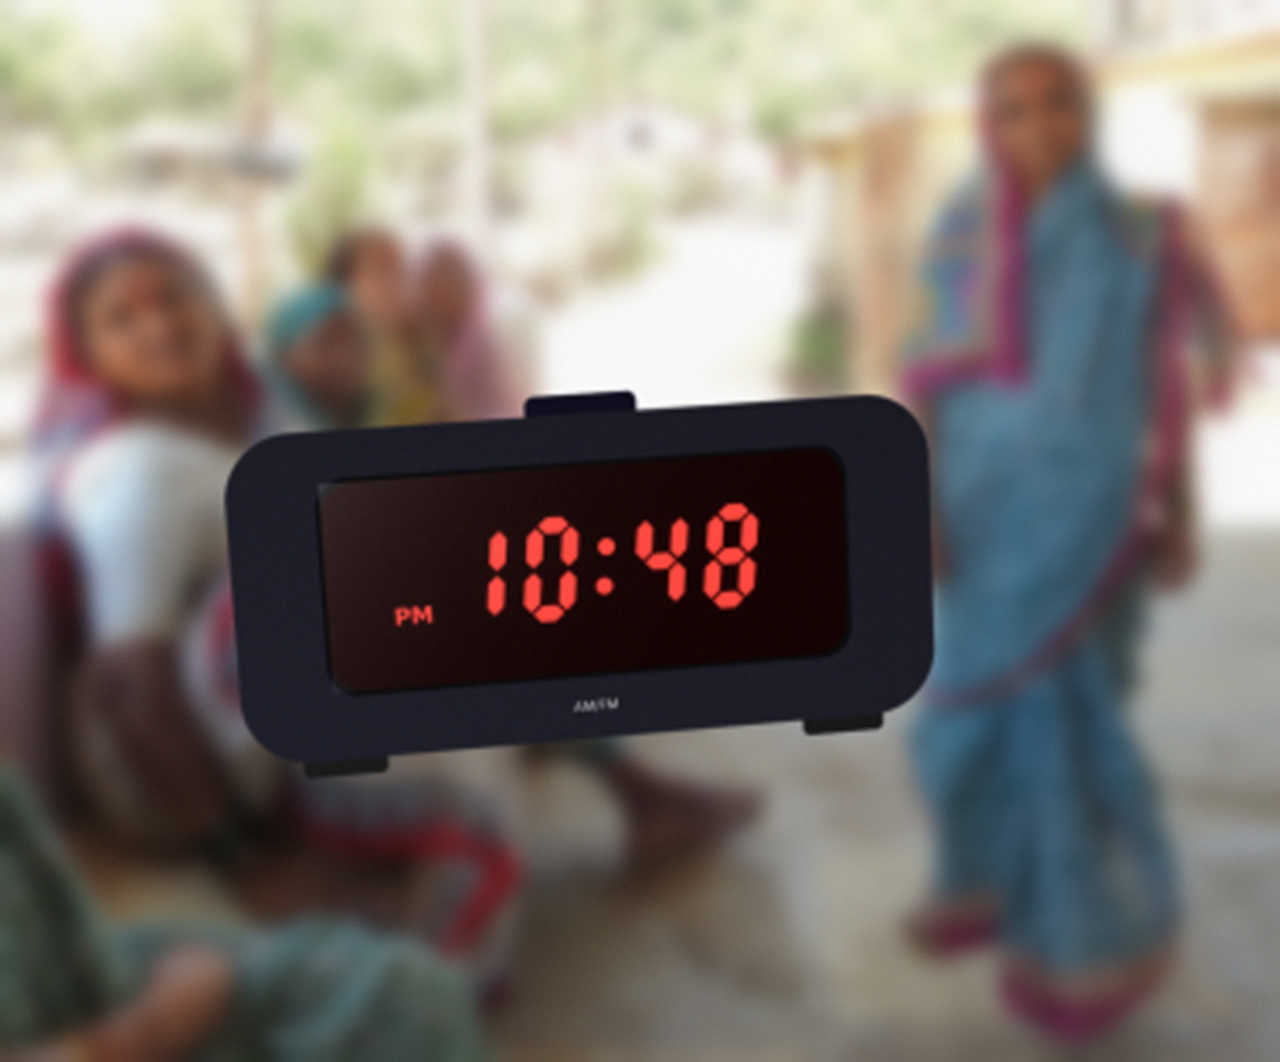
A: **10:48**
